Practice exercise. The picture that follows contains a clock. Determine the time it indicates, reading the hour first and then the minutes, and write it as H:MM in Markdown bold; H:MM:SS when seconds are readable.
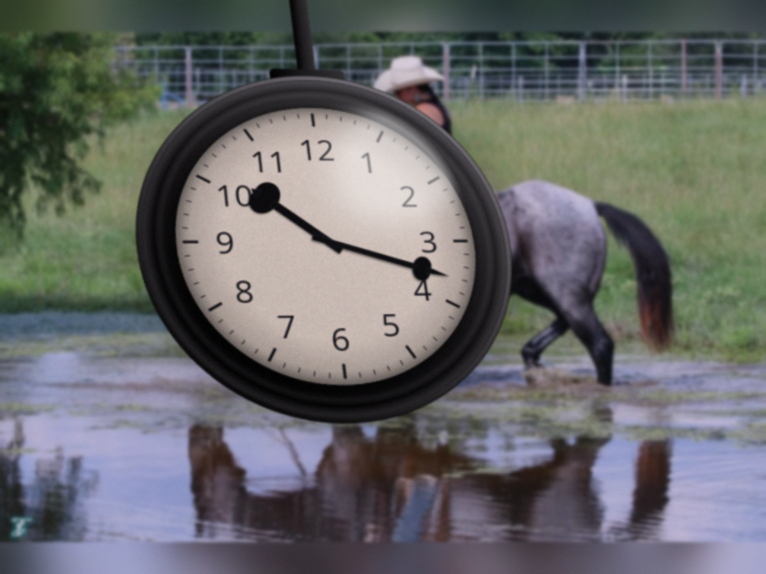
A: **10:18**
